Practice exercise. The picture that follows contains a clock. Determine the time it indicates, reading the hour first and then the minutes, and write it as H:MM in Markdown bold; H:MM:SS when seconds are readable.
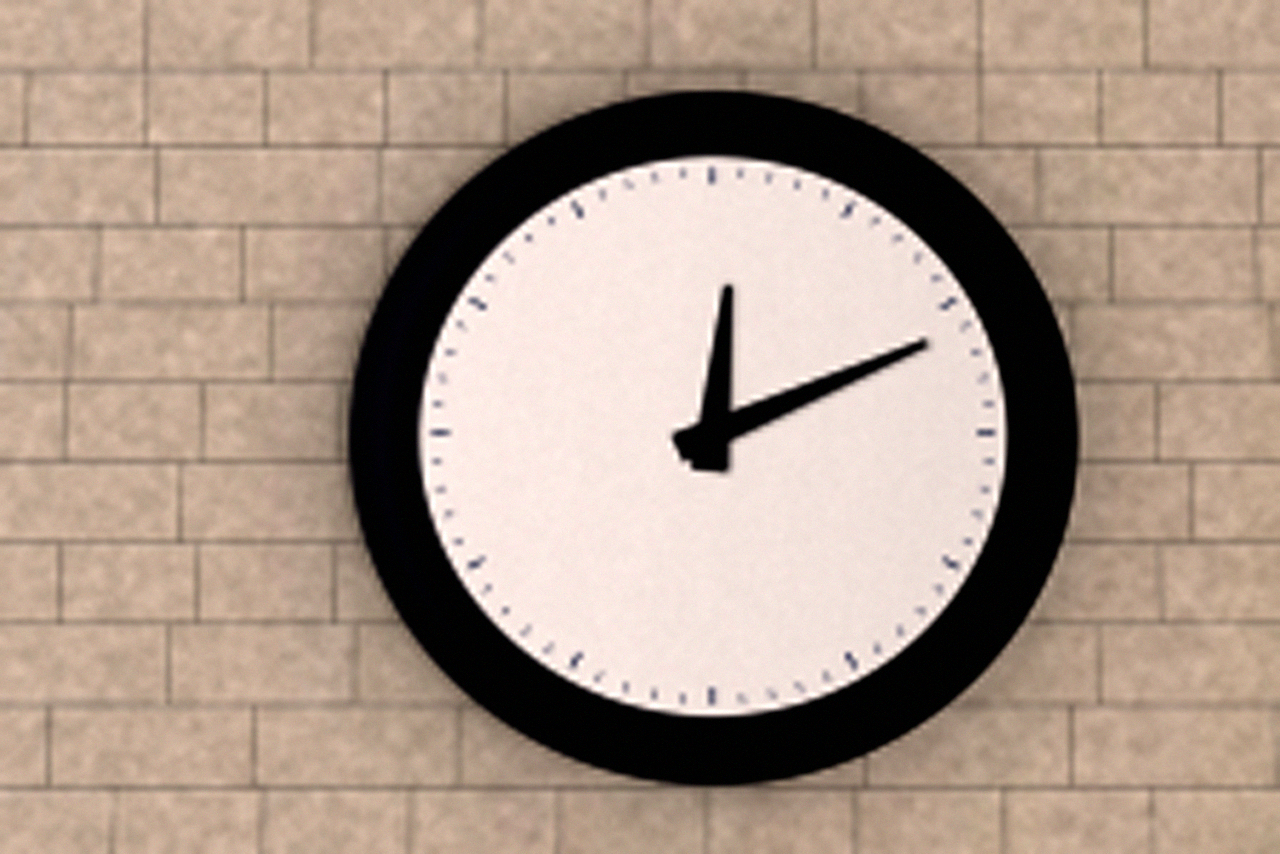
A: **12:11**
